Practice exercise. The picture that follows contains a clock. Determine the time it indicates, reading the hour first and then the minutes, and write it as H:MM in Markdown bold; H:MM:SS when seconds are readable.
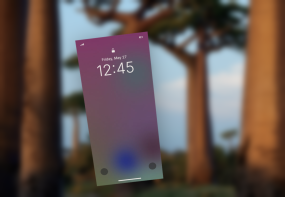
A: **12:45**
